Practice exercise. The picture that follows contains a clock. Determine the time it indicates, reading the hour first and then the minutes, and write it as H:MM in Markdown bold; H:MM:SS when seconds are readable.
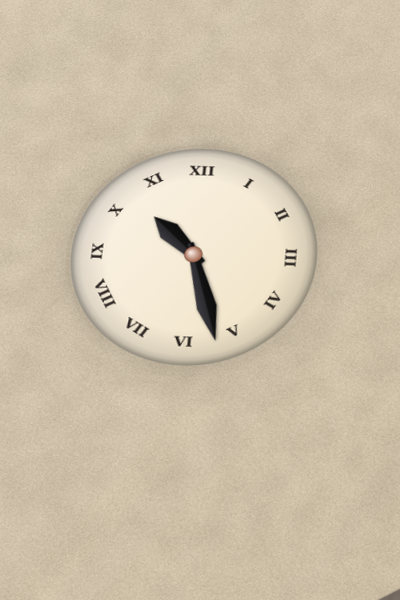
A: **10:27**
